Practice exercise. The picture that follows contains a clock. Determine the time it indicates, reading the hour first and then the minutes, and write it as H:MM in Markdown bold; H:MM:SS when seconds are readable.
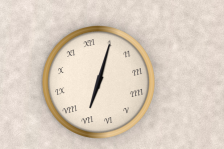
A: **7:05**
